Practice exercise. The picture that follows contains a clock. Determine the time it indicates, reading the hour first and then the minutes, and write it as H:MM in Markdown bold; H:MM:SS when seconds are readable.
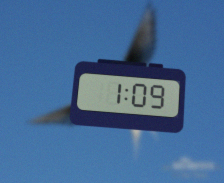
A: **1:09**
